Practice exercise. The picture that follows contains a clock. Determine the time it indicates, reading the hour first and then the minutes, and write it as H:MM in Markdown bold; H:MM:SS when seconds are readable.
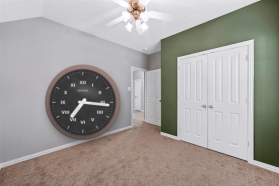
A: **7:16**
